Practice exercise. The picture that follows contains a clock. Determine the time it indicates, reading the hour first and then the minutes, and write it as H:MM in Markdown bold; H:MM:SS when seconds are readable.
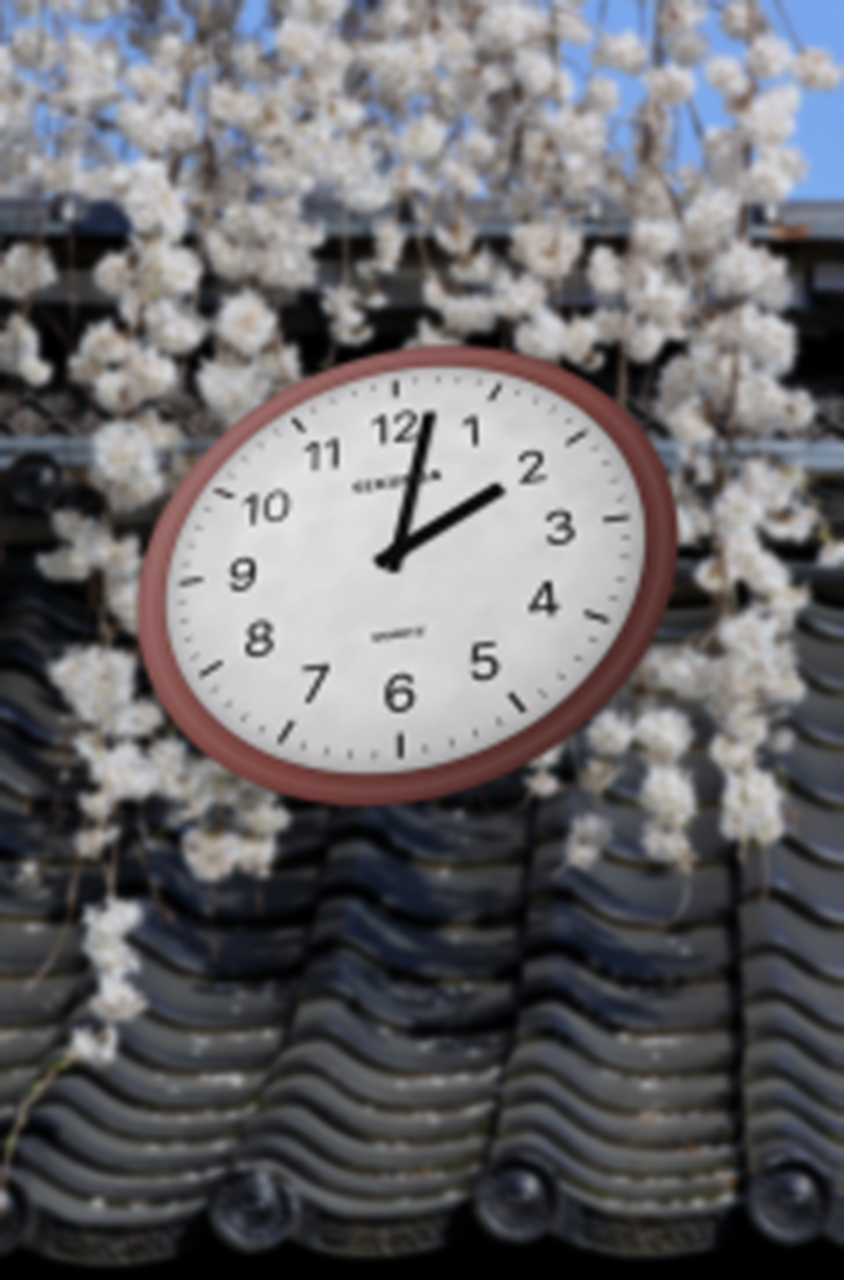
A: **2:02**
